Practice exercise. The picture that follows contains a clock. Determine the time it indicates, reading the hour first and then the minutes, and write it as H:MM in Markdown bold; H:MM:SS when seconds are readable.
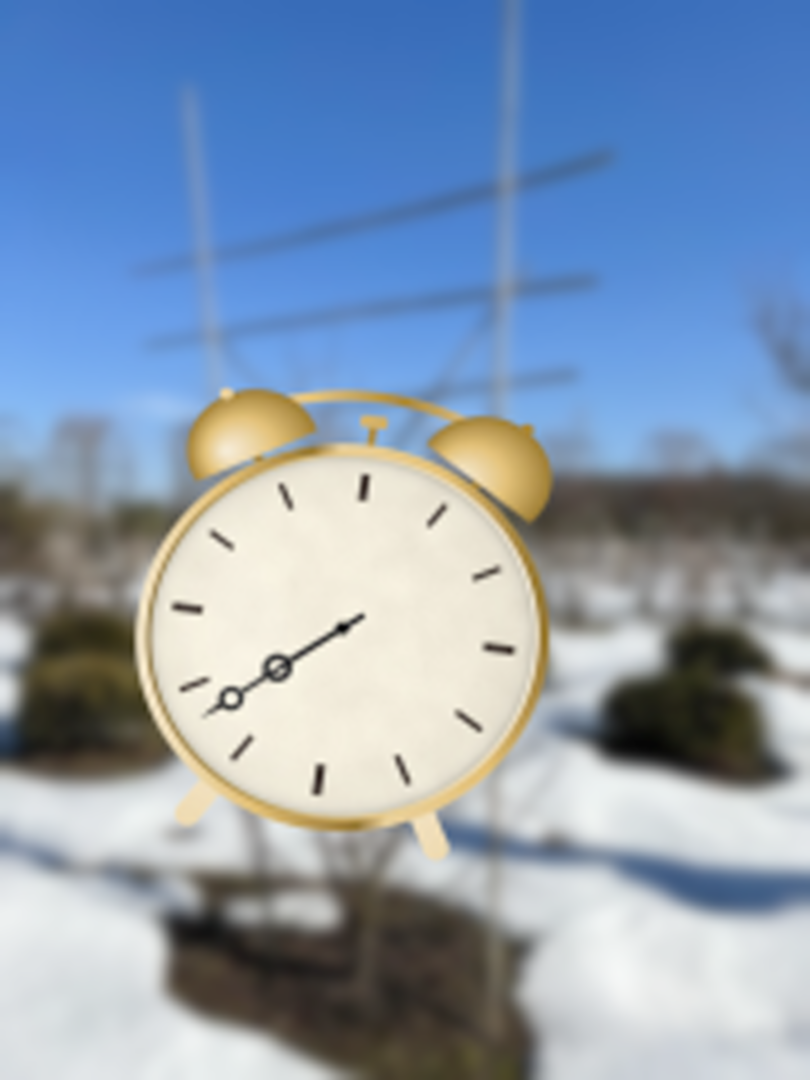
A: **7:38**
